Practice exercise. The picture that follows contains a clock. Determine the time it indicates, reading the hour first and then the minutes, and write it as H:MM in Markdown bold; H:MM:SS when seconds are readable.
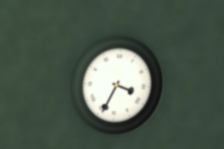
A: **3:34**
